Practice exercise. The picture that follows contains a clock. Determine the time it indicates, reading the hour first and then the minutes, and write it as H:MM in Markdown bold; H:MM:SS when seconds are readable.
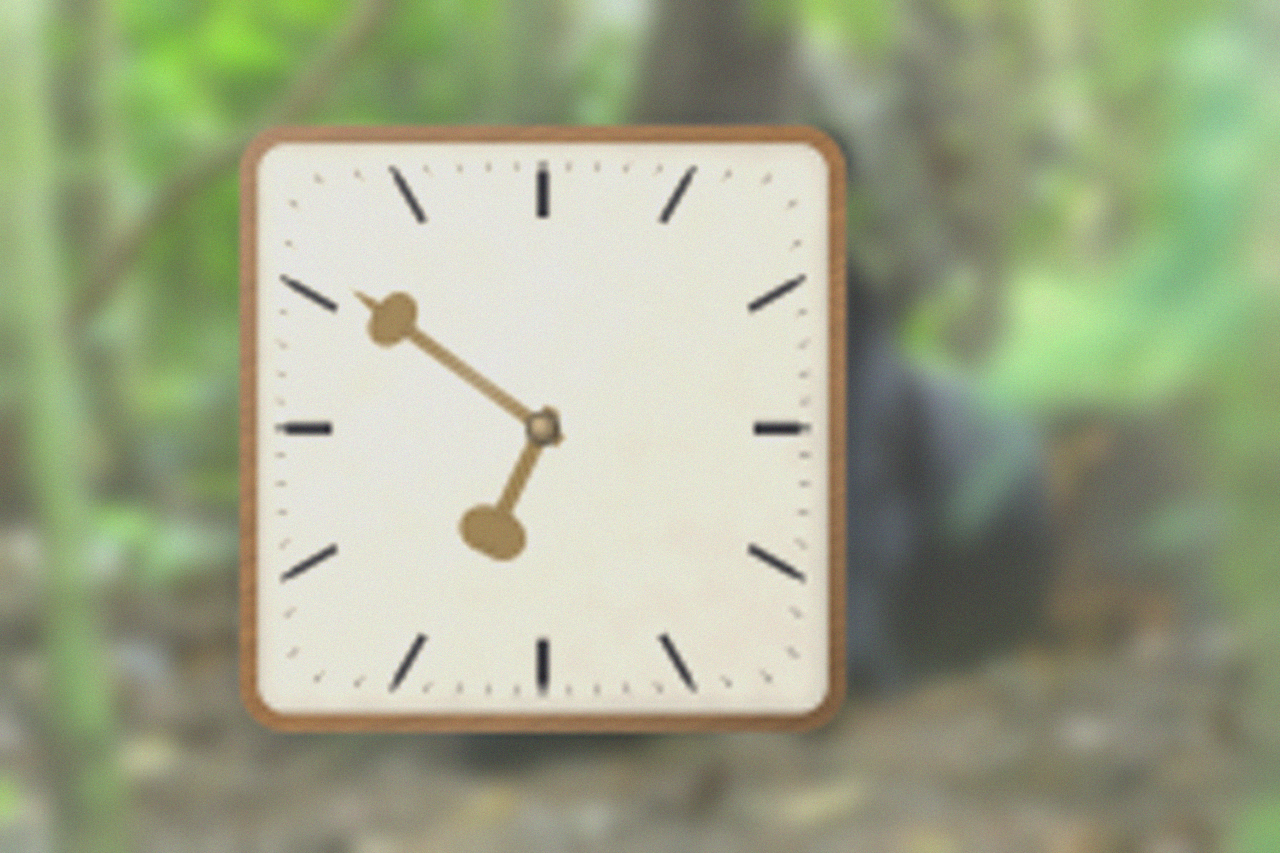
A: **6:51**
